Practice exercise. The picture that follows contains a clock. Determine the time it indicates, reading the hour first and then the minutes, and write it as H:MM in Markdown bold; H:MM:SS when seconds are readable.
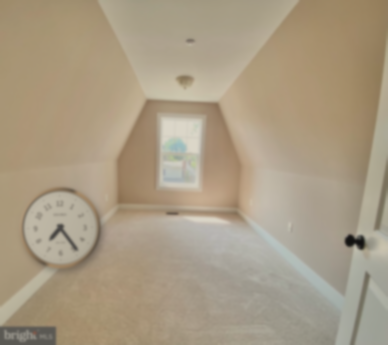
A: **7:24**
